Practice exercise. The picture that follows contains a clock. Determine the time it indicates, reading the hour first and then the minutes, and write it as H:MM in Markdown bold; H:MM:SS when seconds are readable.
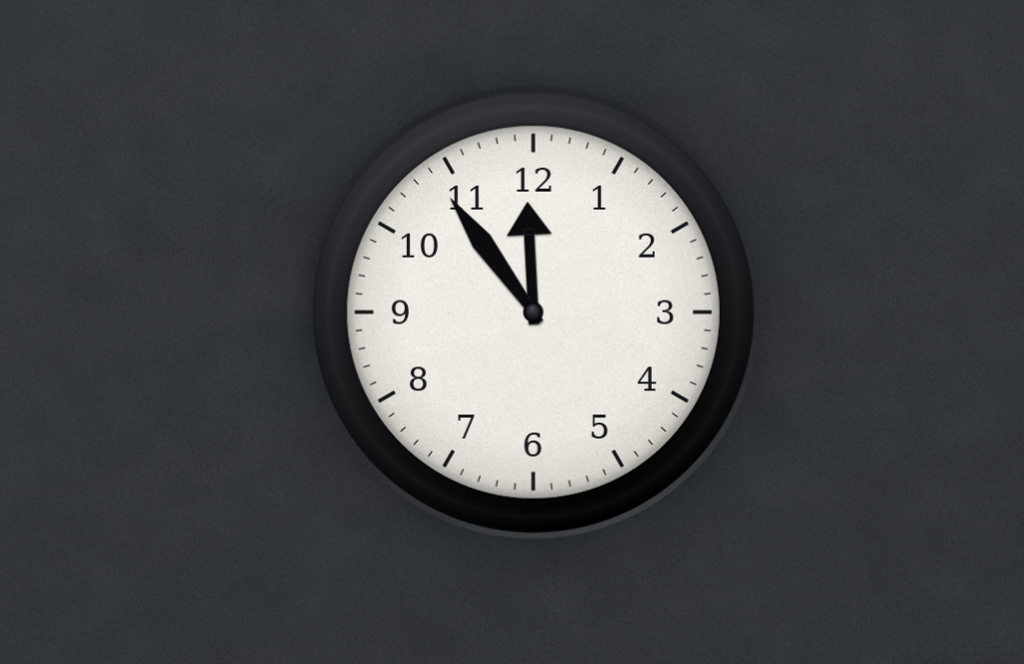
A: **11:54**
